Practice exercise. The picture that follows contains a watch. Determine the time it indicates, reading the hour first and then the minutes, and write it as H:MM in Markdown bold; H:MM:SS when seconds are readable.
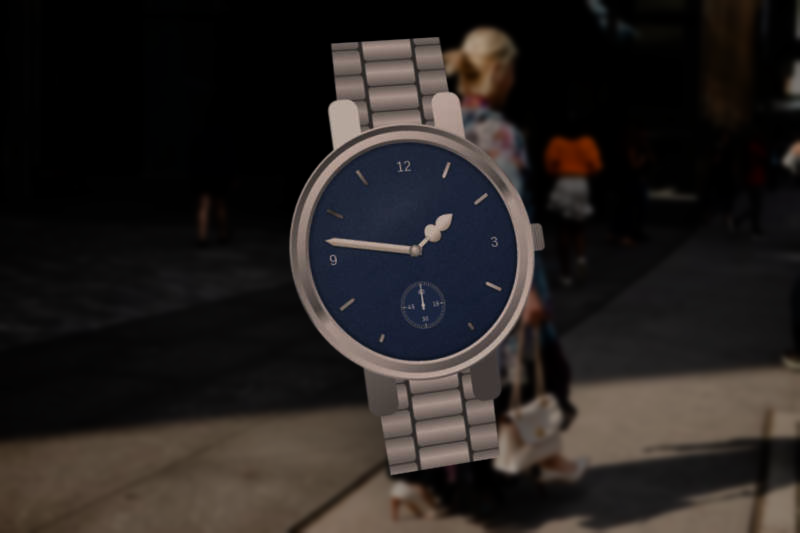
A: **1:47**
